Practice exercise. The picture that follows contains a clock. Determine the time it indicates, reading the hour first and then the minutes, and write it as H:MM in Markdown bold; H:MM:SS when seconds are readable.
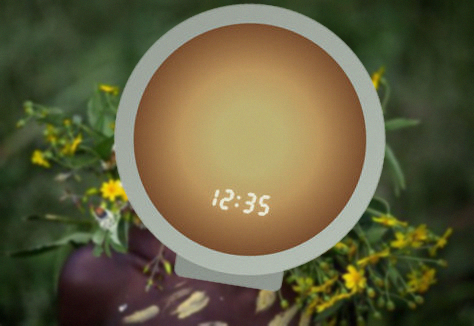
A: **12:35**
